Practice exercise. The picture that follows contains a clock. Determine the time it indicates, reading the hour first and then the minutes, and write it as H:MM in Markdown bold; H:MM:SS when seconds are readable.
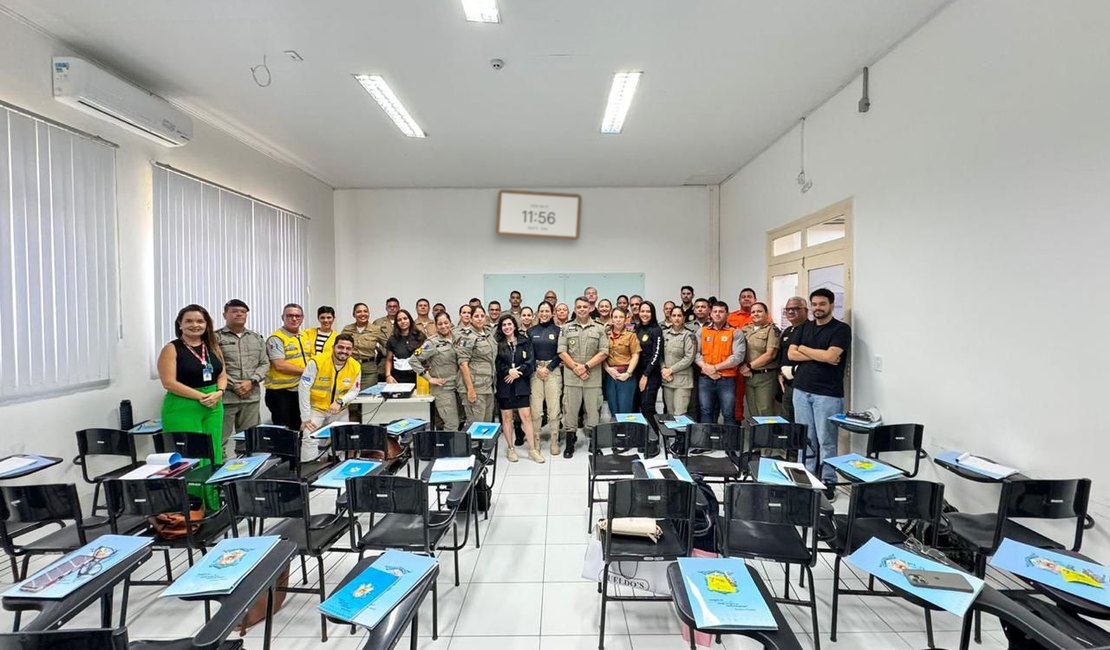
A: **11:56**
